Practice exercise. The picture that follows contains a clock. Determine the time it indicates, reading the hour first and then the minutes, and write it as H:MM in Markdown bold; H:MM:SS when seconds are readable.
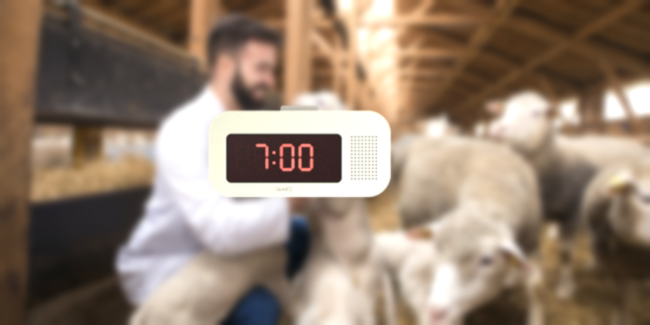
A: **7:00**
